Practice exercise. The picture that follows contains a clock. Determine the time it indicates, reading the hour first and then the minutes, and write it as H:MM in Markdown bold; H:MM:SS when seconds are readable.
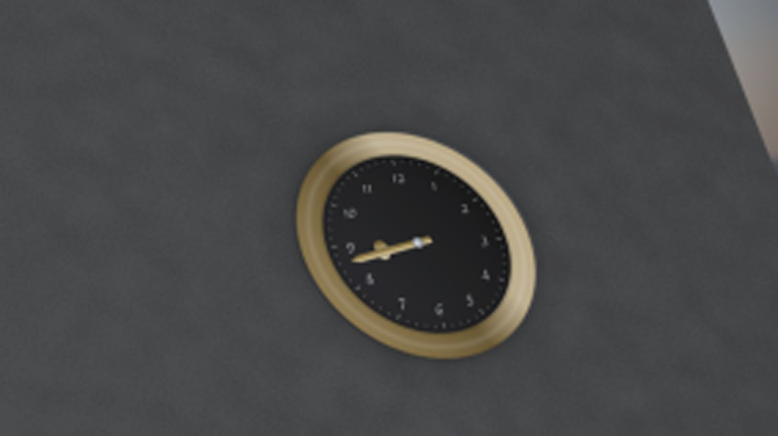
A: **8:43**
